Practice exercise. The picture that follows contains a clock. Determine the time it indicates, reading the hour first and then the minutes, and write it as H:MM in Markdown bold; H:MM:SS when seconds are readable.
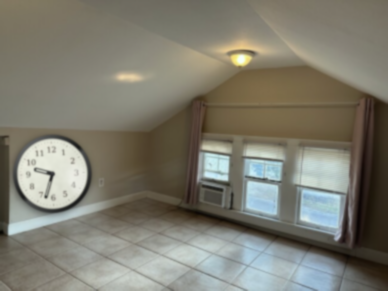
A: **9:33**
